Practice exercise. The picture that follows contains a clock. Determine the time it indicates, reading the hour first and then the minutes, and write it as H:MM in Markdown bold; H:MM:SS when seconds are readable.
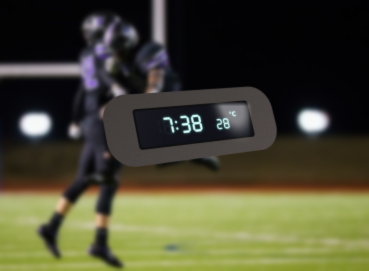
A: **7:38**
